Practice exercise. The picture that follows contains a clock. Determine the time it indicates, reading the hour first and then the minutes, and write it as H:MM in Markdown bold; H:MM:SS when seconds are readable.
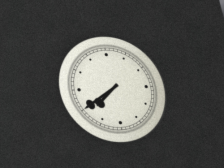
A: **7:40**
